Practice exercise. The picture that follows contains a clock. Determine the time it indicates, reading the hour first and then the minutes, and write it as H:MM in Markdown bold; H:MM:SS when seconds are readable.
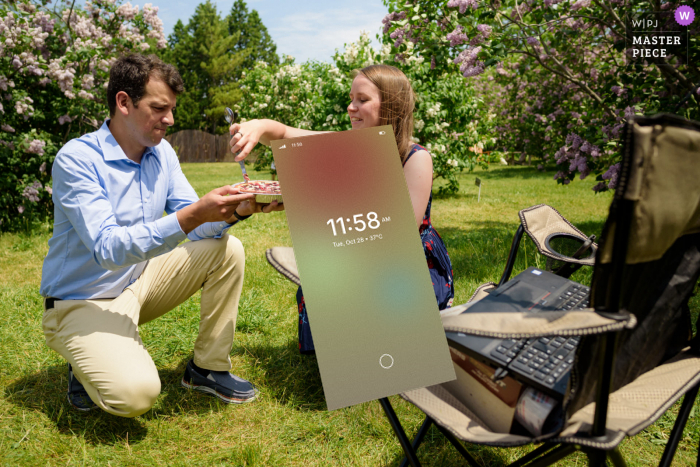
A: **11:58**
